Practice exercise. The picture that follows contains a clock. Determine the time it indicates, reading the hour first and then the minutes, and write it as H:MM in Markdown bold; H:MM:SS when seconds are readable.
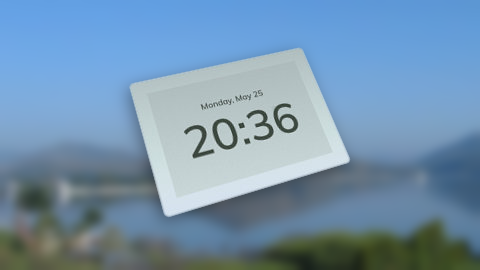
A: **20:36**
